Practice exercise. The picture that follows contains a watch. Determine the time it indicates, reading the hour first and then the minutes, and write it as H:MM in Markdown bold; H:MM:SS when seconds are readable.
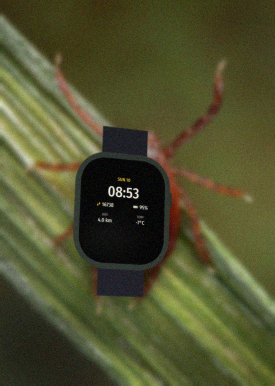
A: **8:53**
